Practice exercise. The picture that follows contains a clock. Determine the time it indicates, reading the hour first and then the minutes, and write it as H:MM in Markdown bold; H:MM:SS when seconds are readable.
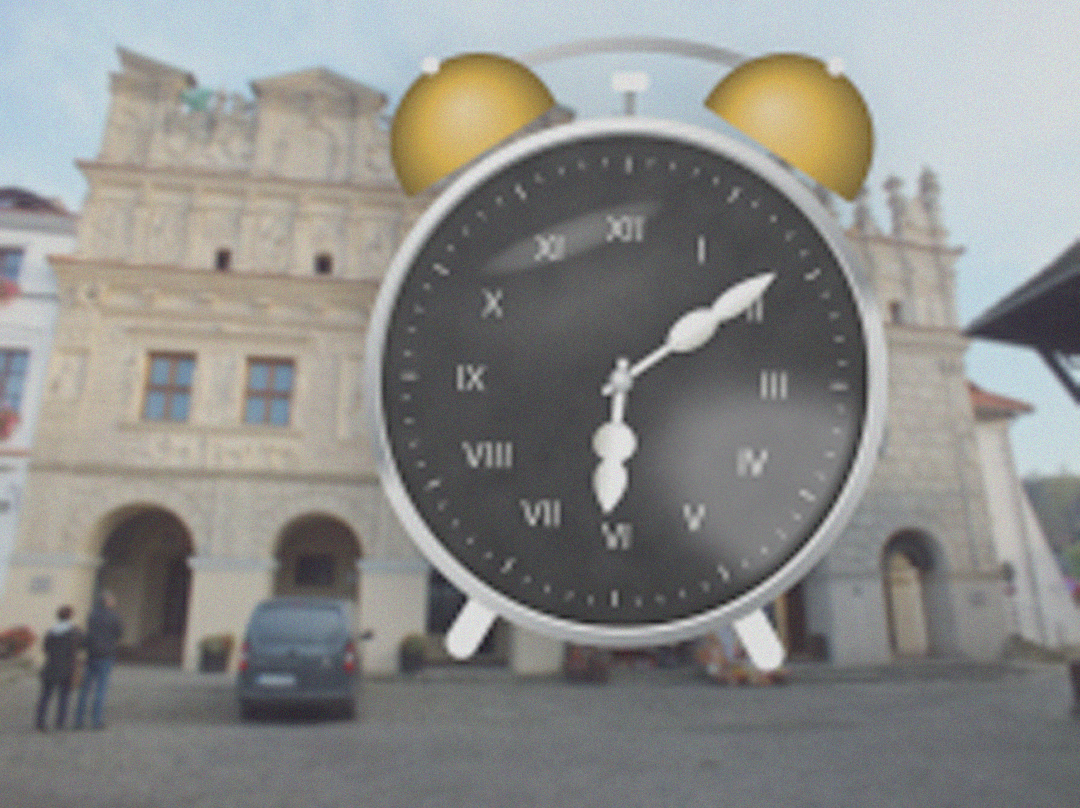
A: **6:09**
